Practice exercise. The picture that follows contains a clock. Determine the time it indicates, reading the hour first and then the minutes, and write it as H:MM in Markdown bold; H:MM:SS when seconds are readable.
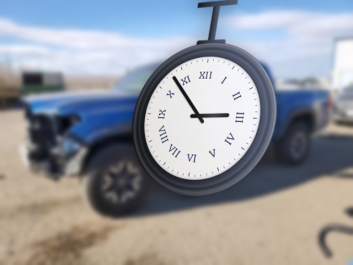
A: **2:53**
